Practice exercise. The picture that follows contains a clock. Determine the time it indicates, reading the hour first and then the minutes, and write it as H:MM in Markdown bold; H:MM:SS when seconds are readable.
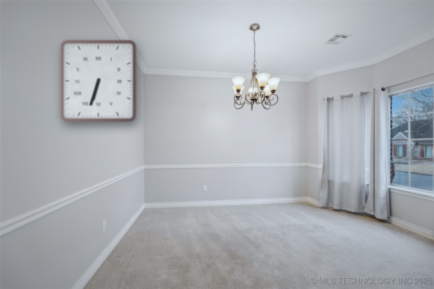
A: **6:33**
